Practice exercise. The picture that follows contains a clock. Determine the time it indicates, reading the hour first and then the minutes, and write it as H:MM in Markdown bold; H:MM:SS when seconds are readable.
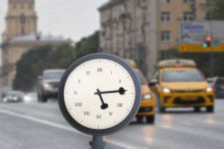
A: **5:14**
